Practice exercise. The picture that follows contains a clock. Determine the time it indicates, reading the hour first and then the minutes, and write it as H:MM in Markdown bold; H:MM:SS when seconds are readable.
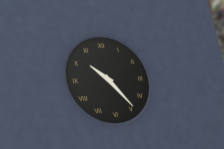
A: **10:24**
